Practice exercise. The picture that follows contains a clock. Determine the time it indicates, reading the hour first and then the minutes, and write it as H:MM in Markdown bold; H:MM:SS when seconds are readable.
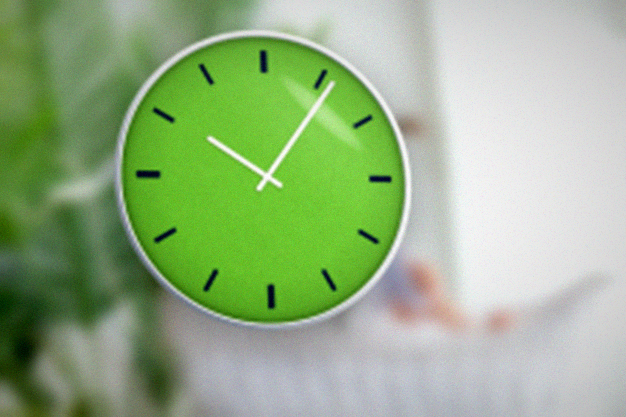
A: **10:06**
